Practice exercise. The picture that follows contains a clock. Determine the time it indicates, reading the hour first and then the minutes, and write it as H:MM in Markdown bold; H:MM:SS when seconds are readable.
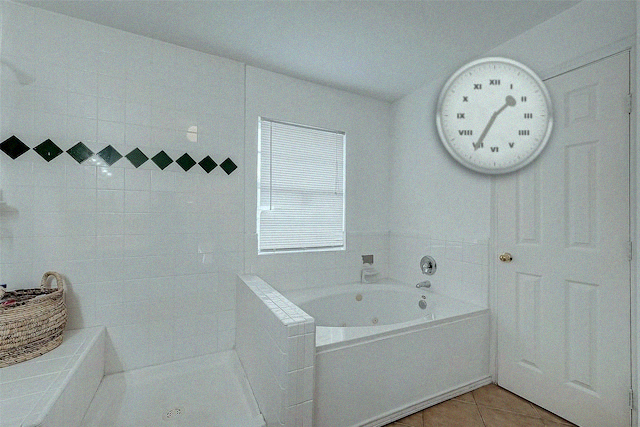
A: **1:35**
